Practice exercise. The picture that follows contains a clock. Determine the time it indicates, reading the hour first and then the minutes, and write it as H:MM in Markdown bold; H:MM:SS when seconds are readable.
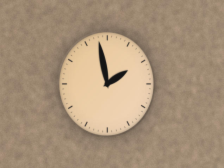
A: **1:58**
